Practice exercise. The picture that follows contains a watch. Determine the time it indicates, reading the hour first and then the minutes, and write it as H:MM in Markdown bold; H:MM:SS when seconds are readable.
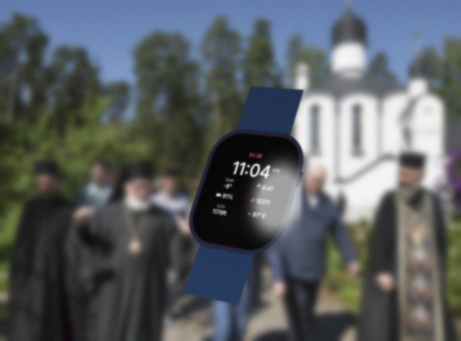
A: **11:04**
